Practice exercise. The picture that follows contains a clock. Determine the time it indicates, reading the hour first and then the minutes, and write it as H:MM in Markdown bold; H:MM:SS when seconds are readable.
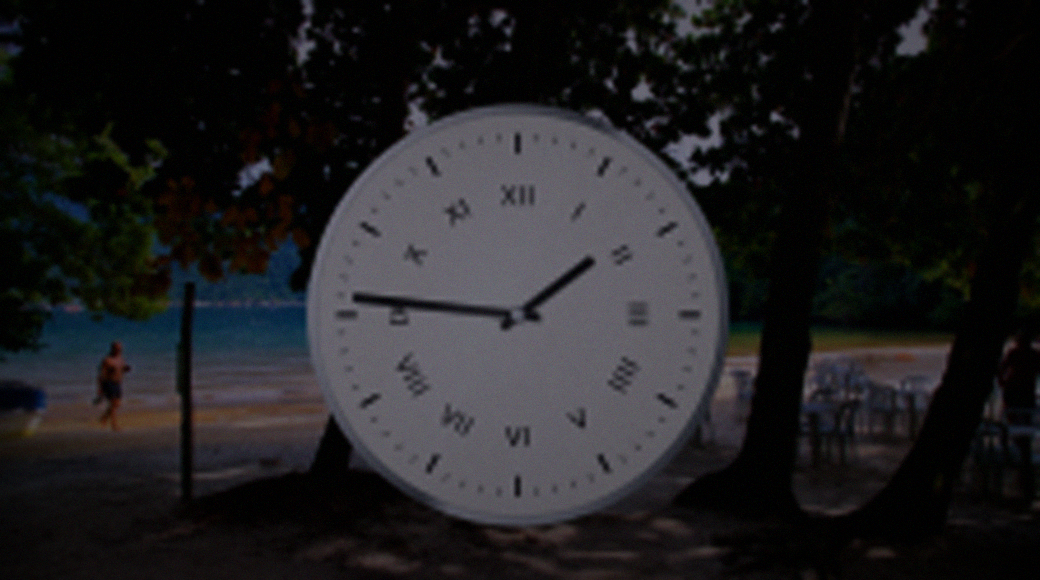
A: **1:46**
